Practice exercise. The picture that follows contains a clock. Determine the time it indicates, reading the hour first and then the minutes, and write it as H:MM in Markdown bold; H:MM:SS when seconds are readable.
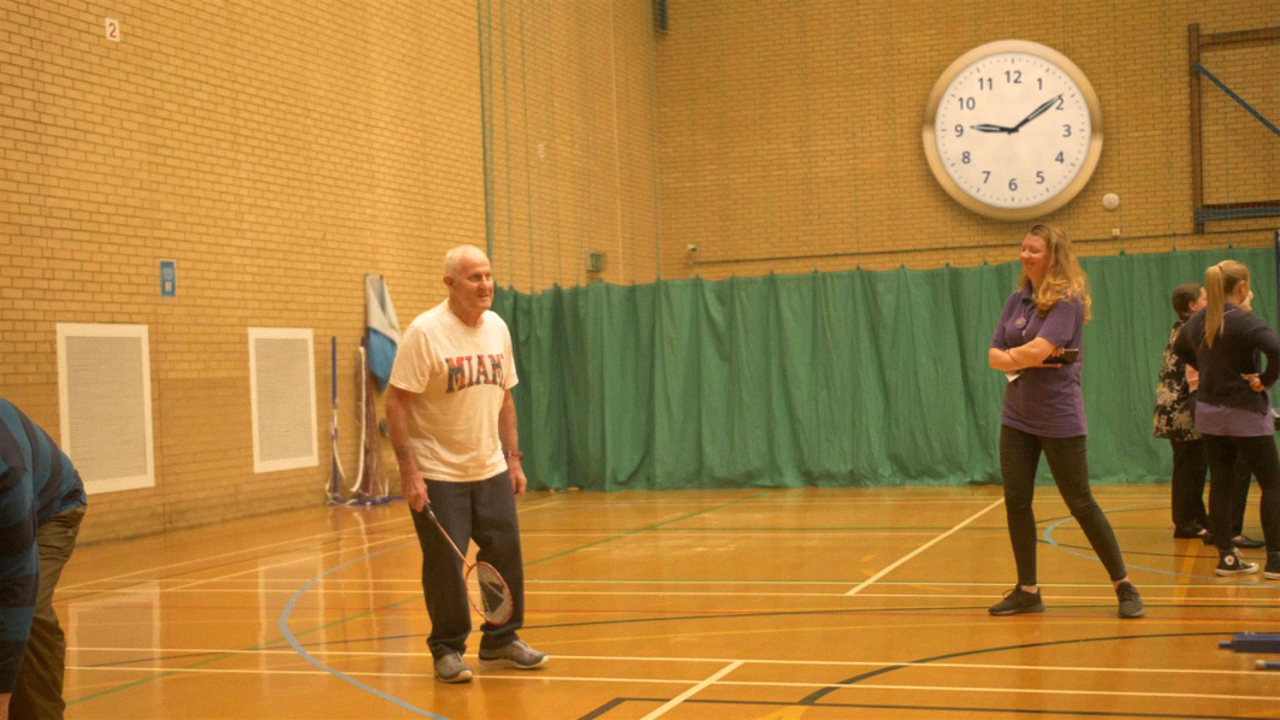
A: **9:09**
